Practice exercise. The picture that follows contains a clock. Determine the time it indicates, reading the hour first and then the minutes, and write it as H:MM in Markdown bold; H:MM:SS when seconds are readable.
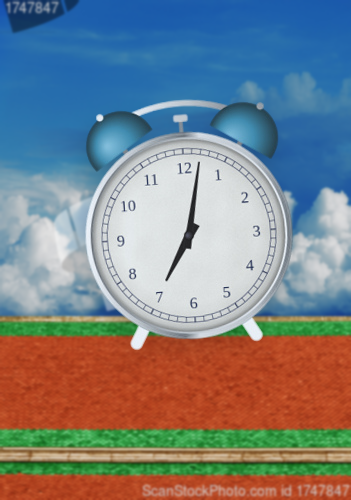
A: **7:02**
